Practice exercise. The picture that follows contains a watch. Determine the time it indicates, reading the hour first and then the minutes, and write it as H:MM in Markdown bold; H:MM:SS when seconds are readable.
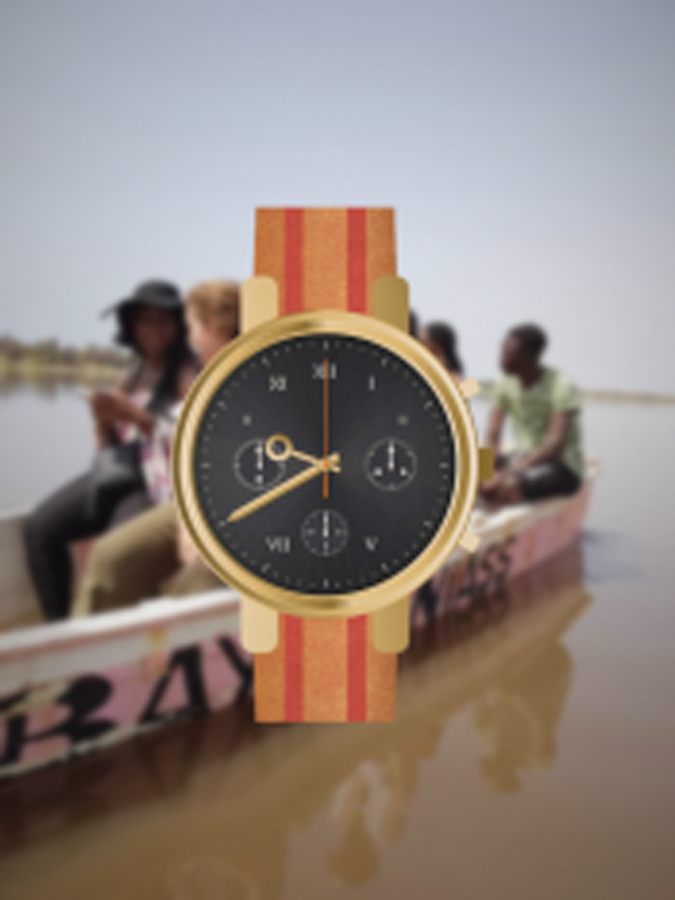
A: **9:40**
